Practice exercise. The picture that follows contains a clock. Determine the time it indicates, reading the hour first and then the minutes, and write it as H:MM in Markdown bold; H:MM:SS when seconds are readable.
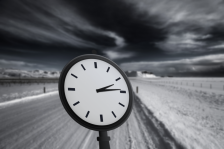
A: **2:14**
